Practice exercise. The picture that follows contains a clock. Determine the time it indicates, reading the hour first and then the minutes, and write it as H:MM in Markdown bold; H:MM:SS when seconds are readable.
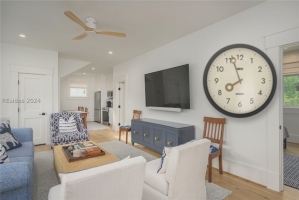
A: **7:57**
